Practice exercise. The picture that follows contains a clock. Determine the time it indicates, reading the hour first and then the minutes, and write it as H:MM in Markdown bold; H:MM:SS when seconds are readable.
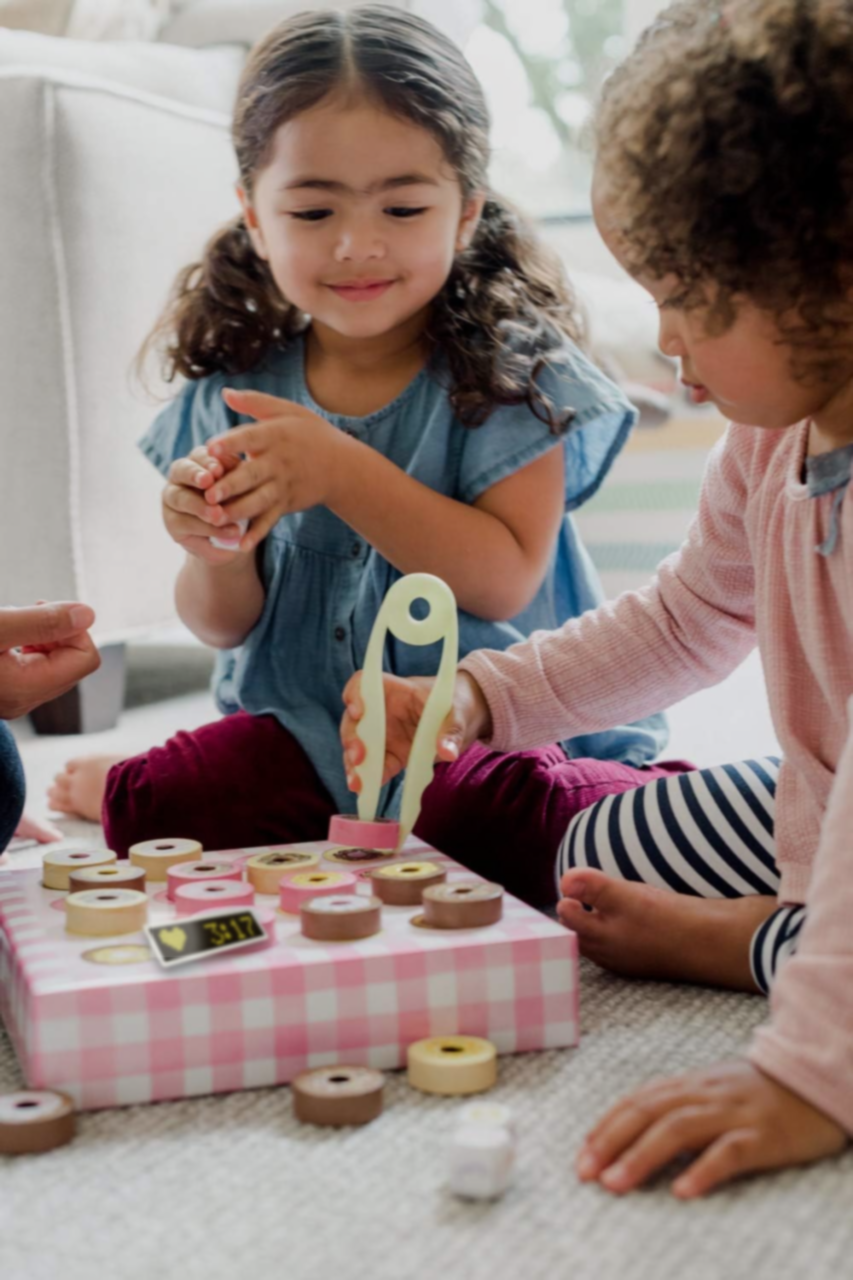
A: **3:17**
